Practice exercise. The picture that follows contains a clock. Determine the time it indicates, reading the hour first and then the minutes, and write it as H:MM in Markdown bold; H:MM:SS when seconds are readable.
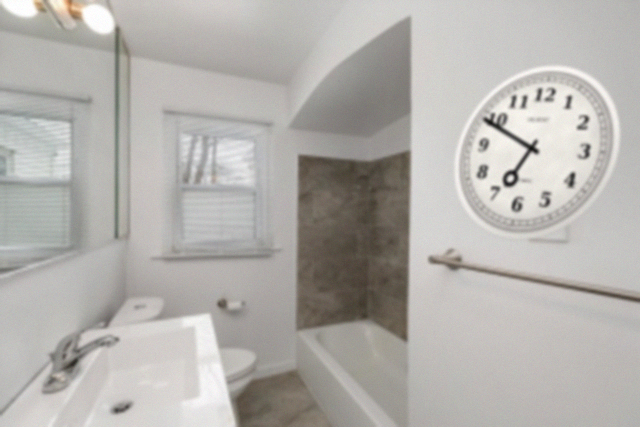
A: **6:49**
